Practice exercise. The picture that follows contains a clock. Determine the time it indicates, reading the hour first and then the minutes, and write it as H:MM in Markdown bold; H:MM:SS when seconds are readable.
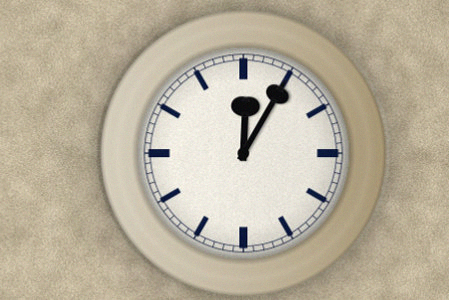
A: **12:05**
